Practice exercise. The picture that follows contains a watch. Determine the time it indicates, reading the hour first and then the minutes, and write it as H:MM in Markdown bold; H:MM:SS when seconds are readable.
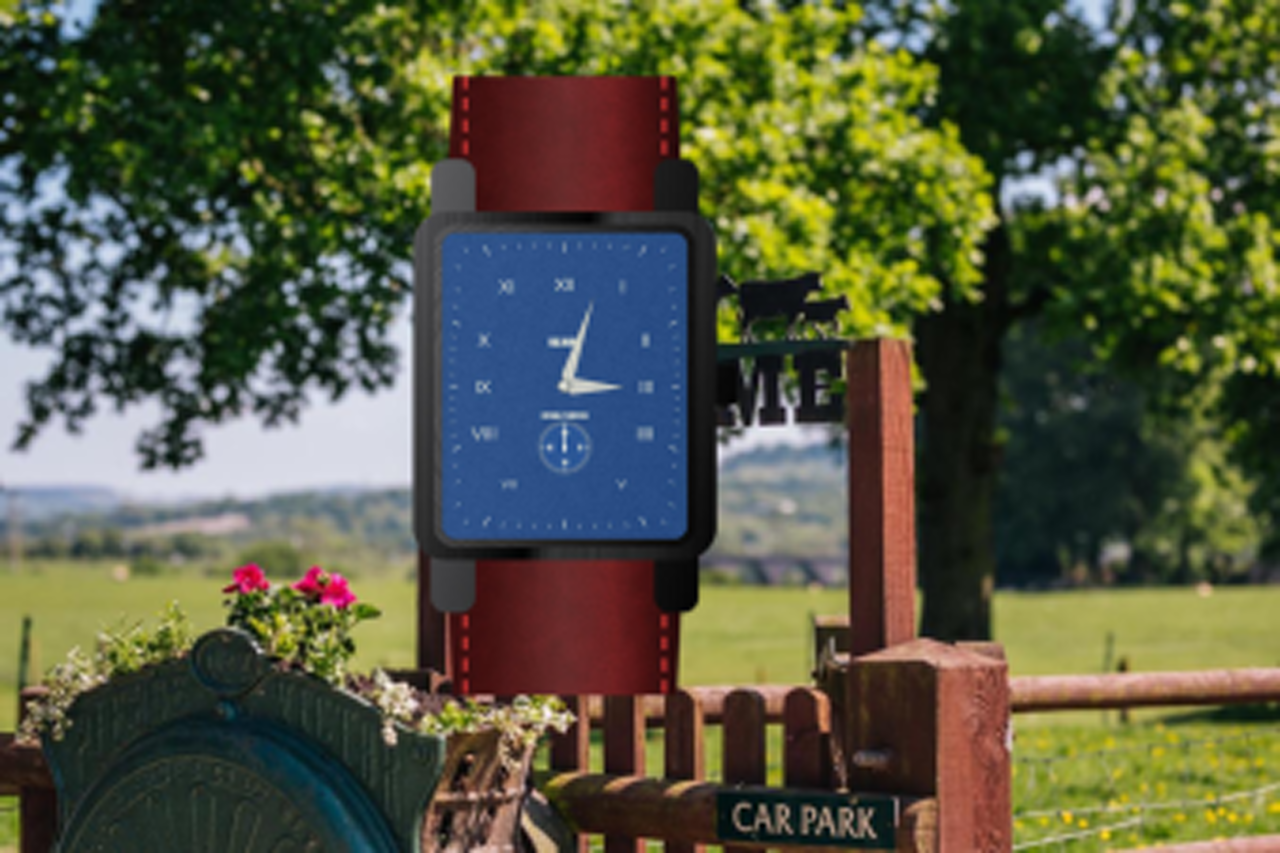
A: **3:03**
